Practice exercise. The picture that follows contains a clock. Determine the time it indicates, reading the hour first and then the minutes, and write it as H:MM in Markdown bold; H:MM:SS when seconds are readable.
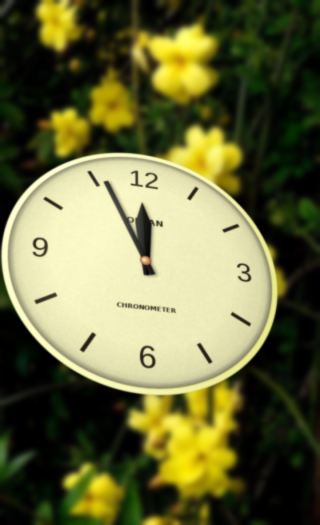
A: **11:56**
